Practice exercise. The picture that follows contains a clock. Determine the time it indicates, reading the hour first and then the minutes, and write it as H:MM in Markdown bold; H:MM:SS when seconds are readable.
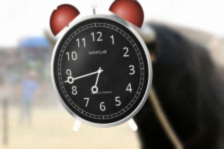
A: **6:43**
